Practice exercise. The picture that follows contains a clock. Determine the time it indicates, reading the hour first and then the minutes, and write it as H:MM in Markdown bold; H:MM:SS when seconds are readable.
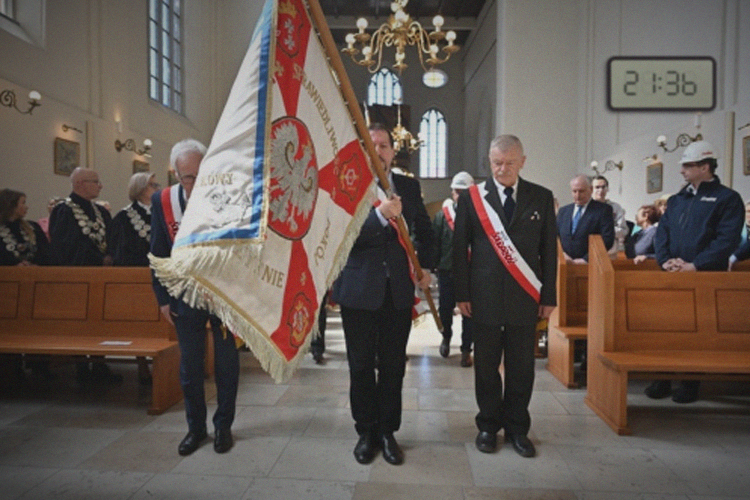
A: **21:36**
